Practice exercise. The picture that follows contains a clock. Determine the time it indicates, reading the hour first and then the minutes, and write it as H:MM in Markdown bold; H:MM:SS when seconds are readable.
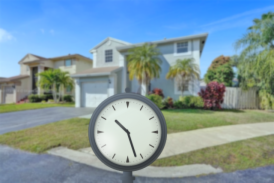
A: **10:27**
